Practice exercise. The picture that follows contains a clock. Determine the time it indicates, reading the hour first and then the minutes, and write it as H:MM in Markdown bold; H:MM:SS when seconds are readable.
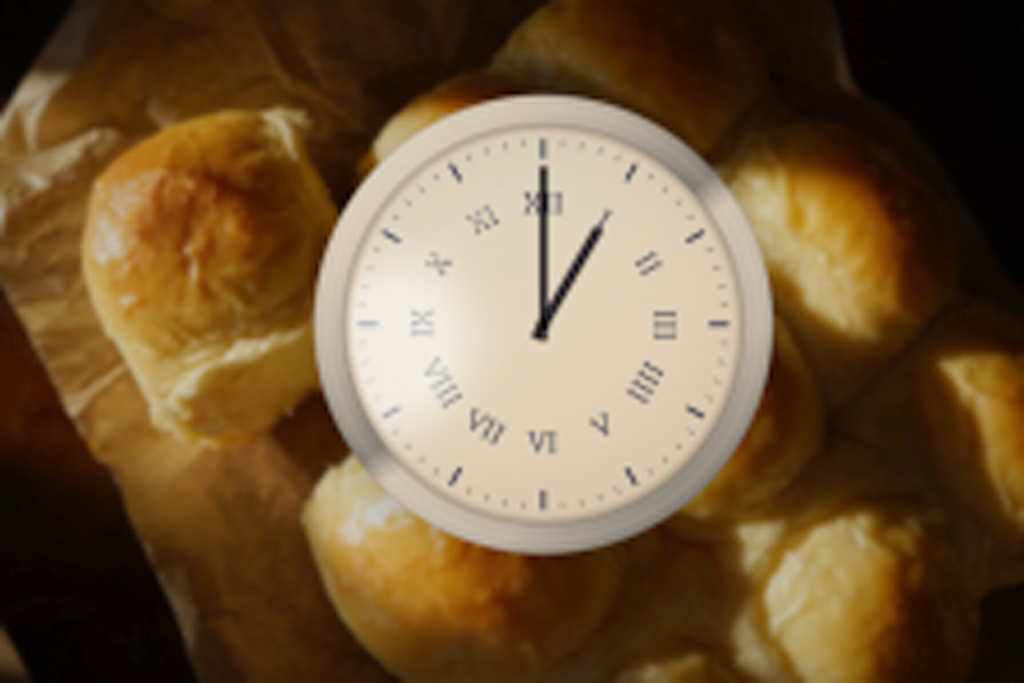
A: **1:00**
